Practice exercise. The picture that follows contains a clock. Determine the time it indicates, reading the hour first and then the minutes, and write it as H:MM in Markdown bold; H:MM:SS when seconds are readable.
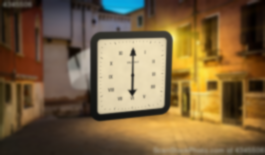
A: **6:00**
